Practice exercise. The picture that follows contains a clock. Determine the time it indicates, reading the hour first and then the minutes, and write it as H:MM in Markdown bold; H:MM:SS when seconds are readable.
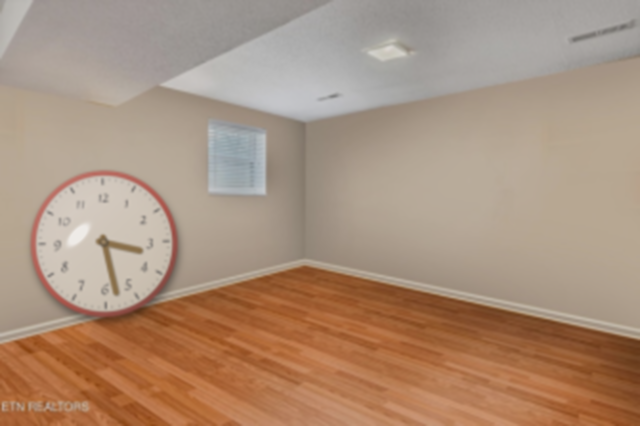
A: **3:28**
